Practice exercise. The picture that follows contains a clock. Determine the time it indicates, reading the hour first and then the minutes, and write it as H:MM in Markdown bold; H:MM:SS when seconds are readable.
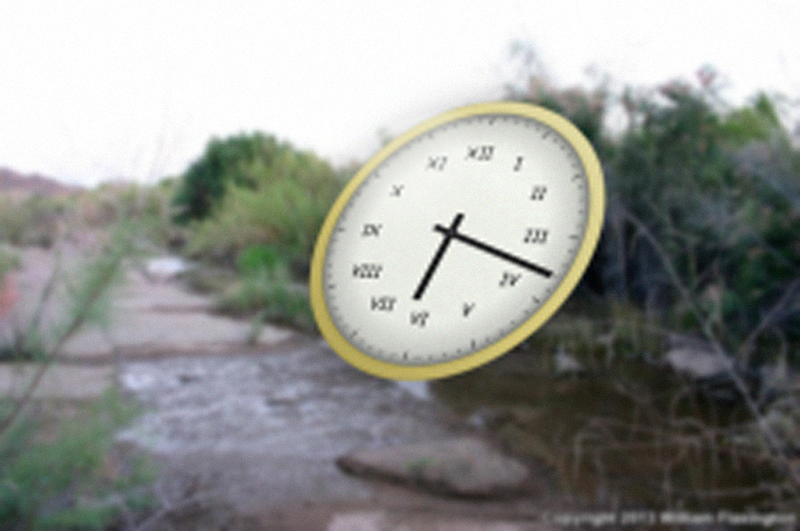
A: **6:18**
